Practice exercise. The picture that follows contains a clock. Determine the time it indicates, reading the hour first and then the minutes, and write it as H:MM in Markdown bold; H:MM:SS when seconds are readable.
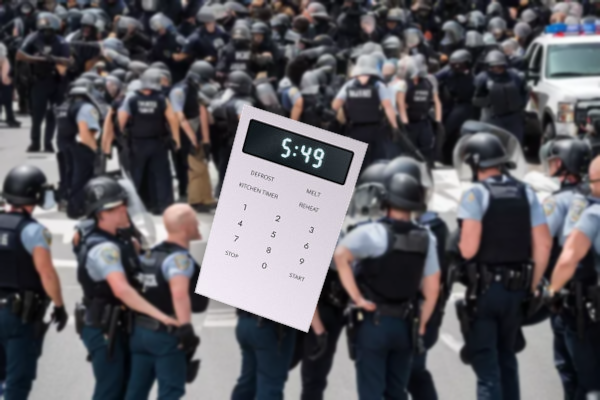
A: **5:49**
